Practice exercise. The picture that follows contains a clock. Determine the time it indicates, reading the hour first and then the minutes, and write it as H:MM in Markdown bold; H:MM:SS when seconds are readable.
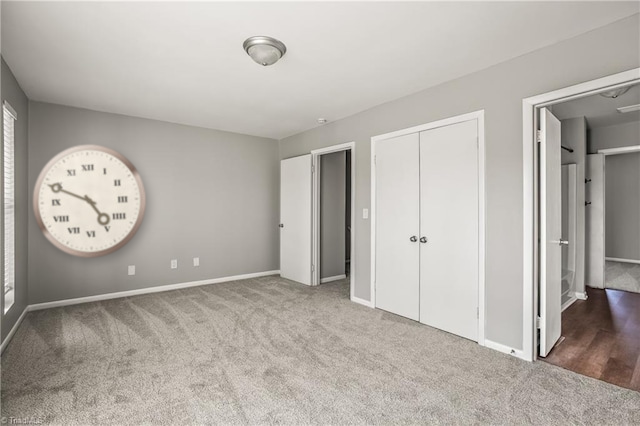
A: **4:49**
